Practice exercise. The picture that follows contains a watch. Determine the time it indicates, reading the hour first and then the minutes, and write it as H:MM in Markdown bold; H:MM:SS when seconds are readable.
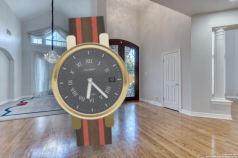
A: **6:23**
